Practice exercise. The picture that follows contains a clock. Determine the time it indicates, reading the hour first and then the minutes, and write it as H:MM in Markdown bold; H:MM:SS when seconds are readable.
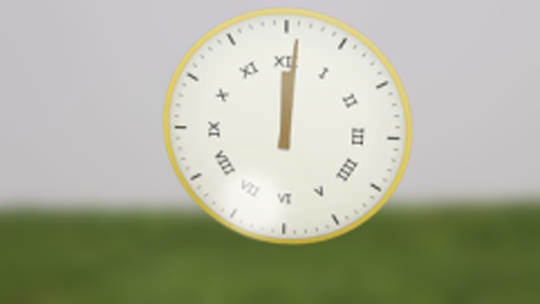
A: **12:01**
